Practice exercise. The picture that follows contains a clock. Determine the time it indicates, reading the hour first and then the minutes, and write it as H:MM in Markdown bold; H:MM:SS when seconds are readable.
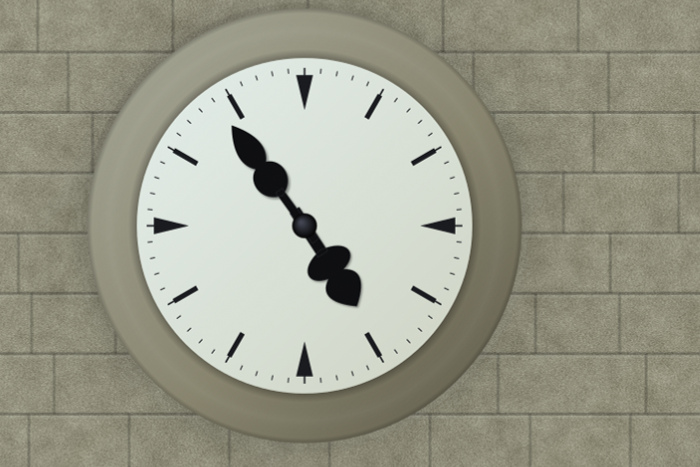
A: **4:54**
